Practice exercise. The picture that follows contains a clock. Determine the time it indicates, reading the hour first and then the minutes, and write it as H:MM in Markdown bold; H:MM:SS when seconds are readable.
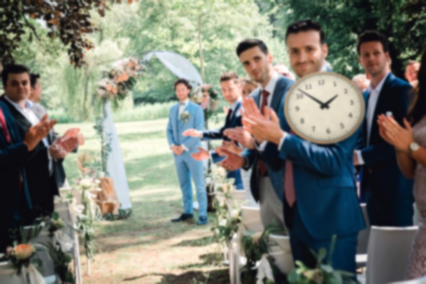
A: **1:52**
